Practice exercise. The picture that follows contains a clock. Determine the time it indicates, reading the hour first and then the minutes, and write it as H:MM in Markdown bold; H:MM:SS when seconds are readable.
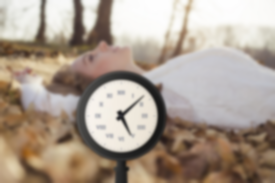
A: **5:08**
